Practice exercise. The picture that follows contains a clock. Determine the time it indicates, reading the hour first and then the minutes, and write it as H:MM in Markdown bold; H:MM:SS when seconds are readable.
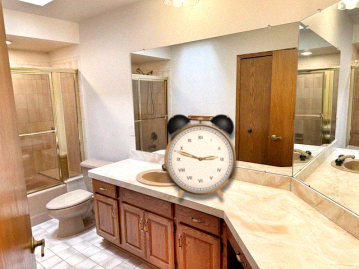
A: **2:48**
